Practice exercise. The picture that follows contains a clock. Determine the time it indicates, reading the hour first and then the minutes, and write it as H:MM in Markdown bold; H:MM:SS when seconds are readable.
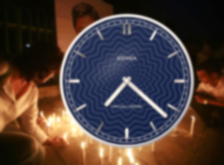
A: **7:22**
